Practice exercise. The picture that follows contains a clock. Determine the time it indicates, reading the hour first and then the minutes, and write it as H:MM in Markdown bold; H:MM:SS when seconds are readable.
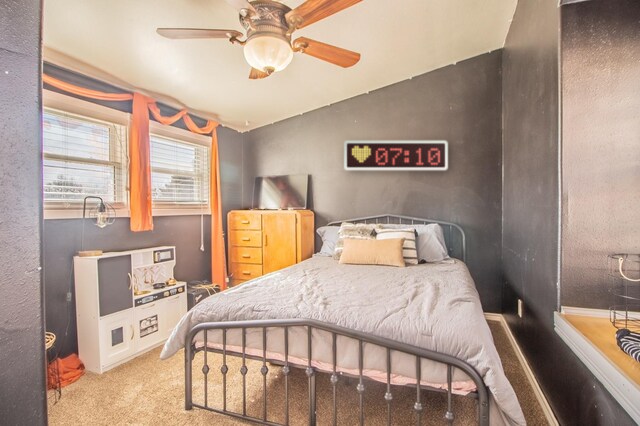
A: **7:10**
